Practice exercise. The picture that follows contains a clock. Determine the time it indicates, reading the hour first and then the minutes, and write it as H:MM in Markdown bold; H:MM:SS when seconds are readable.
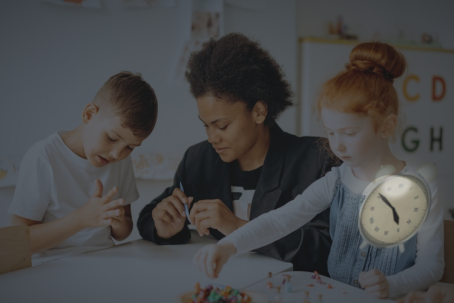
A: **4:51**
